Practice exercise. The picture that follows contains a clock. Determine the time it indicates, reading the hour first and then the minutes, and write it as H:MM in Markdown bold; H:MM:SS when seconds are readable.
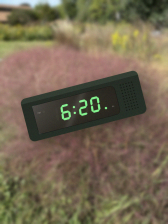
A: **6:20**
